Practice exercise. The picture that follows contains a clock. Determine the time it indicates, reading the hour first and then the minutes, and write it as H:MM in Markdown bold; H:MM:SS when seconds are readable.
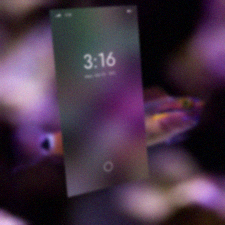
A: **3:16**
